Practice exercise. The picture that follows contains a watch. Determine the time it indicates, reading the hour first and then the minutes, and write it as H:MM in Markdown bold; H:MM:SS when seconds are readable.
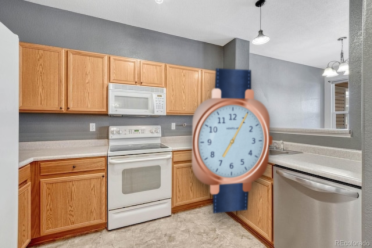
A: **7:05**
